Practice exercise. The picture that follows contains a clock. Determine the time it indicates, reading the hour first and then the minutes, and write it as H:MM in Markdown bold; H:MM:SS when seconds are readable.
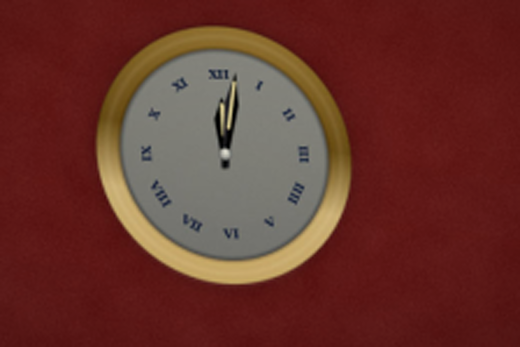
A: **12:02**
